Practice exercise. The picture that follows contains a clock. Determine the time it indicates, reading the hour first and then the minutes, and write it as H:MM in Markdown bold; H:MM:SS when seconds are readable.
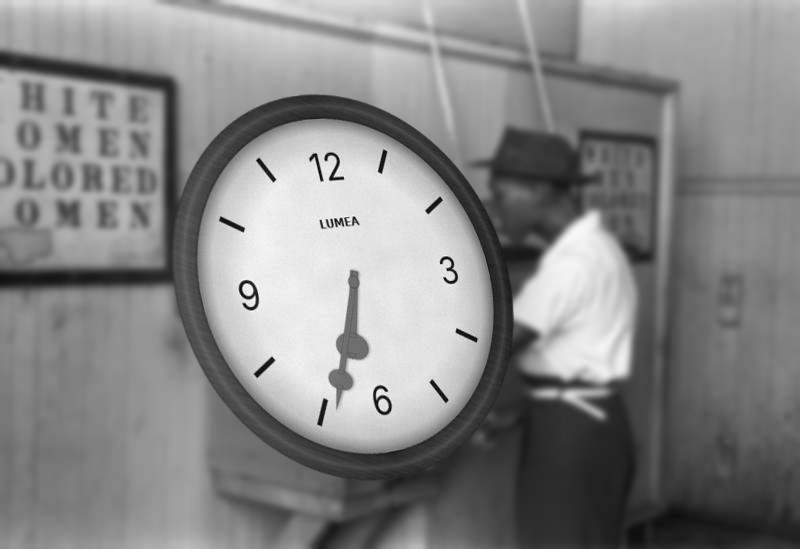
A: **6:34**
